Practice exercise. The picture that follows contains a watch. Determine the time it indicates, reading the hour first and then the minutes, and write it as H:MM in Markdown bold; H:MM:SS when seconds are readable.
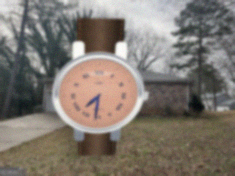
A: **7:31**
